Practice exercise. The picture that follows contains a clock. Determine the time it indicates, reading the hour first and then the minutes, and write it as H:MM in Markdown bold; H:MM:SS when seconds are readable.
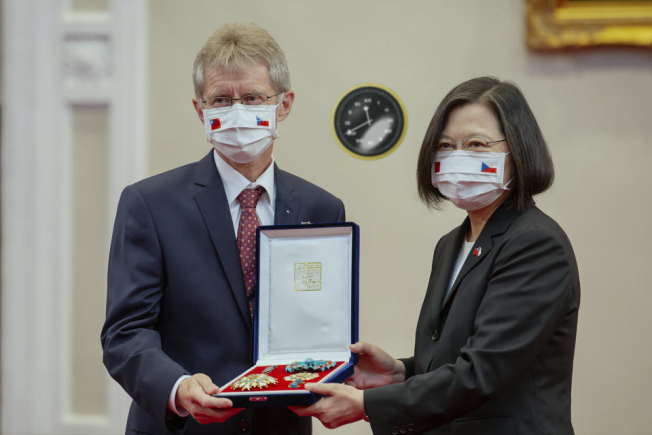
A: **11:41**
